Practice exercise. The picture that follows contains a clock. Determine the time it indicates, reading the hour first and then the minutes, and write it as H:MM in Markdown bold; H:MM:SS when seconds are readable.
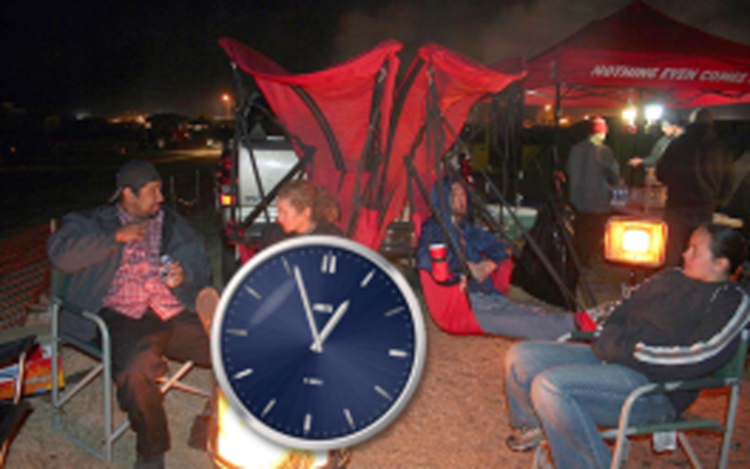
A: **12:56**
